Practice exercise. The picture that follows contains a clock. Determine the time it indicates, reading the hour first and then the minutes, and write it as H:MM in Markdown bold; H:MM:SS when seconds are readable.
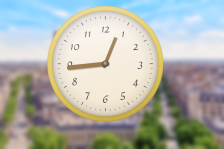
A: **12:44**
